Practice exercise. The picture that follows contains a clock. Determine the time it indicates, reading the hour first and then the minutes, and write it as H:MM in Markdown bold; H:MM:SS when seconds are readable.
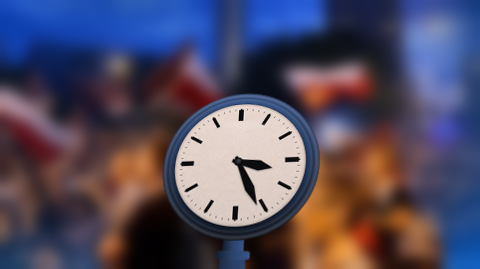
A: **3:26**
